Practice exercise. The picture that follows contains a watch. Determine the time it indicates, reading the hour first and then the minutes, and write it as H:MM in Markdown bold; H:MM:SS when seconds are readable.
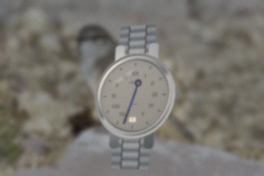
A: **12:33**
